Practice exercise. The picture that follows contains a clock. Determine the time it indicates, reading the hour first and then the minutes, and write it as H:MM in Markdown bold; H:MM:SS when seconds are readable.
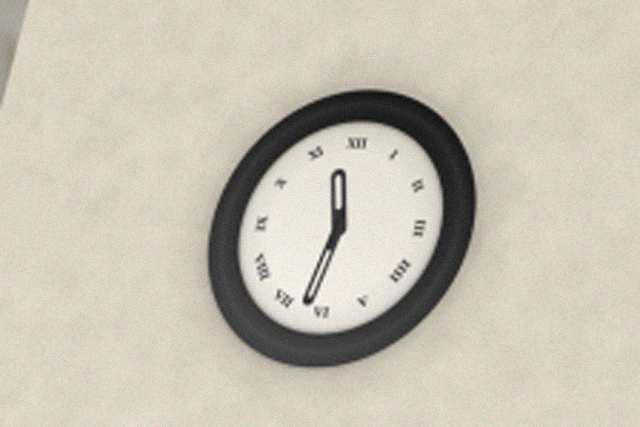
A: **11:32**
